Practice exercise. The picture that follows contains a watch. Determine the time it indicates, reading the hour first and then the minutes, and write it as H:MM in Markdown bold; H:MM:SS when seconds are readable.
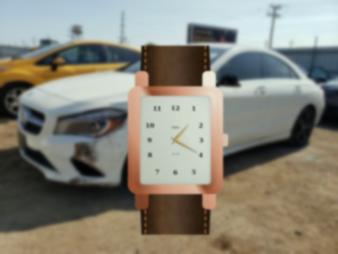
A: **1:20**
